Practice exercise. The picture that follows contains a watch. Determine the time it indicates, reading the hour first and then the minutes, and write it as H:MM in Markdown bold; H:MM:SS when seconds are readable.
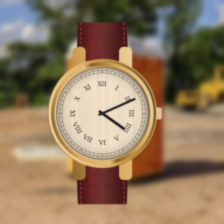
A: **4:11**
